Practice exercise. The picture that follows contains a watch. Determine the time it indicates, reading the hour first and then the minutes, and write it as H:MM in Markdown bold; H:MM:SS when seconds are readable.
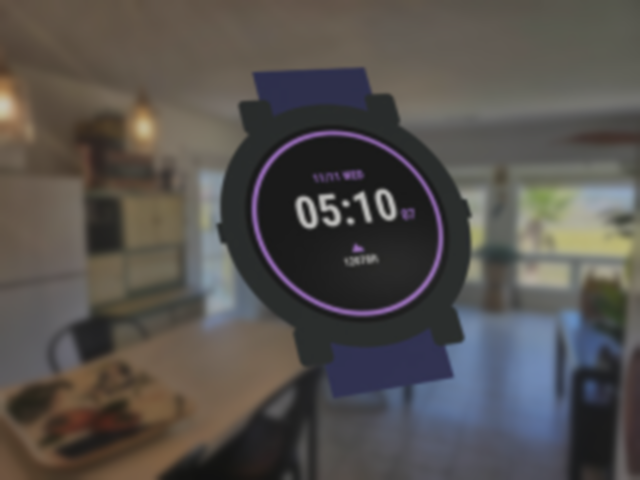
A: **5:10**
